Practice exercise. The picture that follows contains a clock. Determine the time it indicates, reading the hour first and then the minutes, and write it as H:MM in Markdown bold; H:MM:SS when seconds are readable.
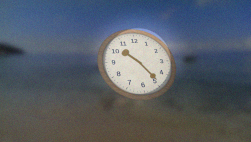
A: **10:24**
